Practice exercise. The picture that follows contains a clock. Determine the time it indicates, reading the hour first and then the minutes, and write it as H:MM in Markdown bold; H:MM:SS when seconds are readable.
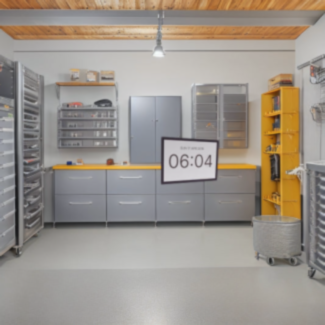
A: **6:04**
